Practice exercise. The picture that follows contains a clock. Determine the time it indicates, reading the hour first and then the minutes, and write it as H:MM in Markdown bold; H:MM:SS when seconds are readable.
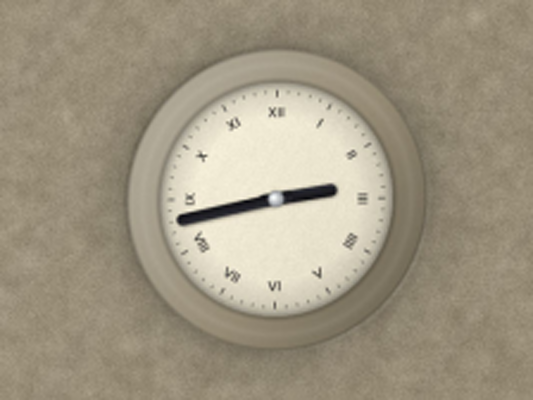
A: **2:43**
